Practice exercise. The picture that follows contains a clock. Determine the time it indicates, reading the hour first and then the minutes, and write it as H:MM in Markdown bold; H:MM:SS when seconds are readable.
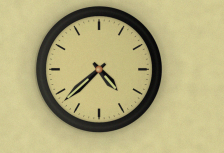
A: **4:38**
